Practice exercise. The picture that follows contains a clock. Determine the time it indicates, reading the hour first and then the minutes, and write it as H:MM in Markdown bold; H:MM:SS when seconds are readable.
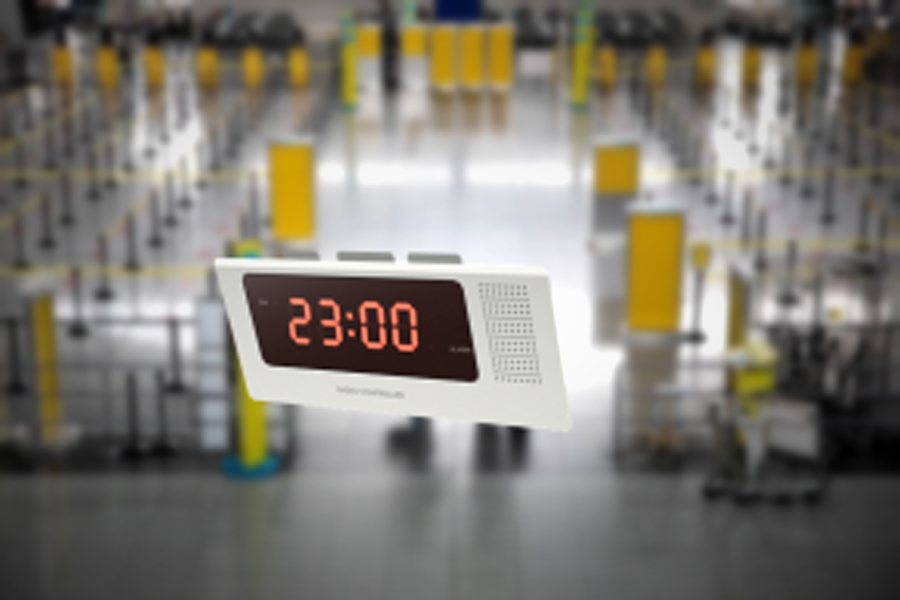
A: **23:00**
